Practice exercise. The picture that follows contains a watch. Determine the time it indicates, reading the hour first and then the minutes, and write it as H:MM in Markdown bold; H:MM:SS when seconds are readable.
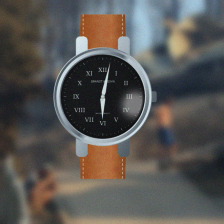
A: **6:02**
